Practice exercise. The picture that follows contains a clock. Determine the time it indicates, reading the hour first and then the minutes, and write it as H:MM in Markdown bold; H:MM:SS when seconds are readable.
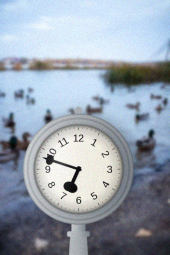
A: **6:48**
